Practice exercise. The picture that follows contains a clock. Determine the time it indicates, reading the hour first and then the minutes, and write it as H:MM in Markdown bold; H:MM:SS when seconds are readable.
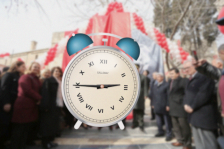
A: **2:45**
